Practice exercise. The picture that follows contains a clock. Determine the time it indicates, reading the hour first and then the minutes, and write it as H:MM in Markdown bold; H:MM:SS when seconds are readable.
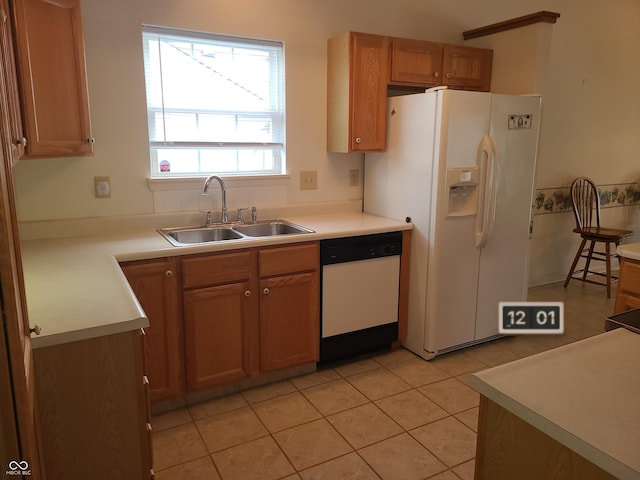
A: **12:01**
